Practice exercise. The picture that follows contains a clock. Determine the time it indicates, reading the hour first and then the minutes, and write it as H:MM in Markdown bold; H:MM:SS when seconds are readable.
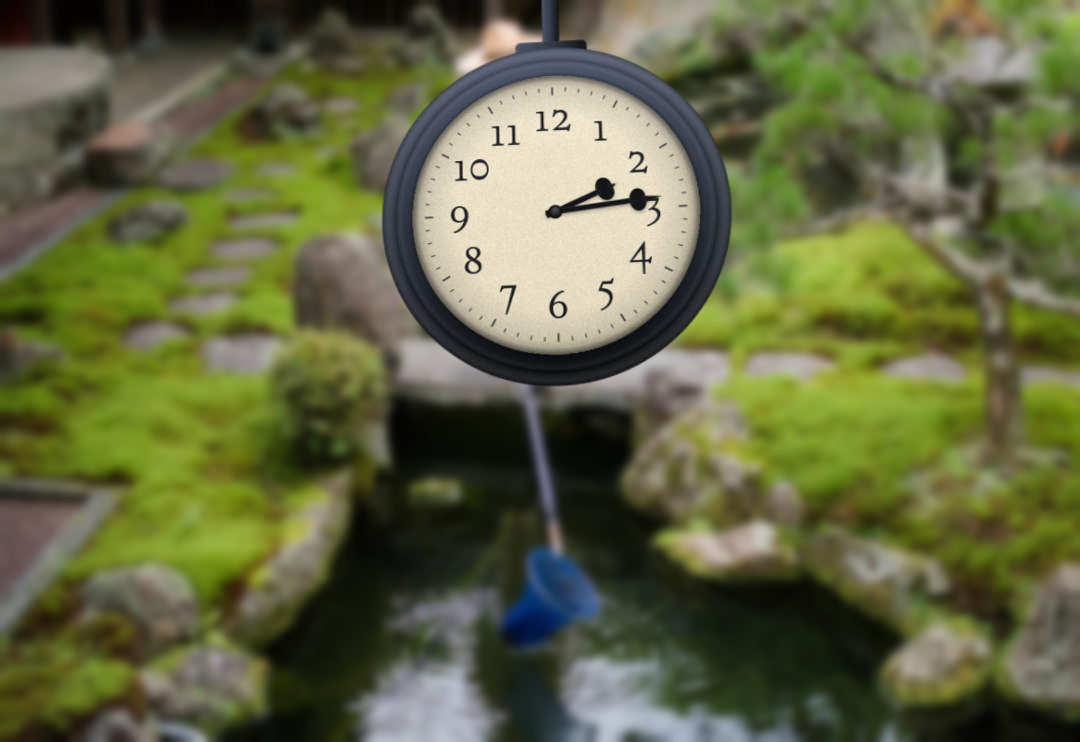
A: **2:14**
